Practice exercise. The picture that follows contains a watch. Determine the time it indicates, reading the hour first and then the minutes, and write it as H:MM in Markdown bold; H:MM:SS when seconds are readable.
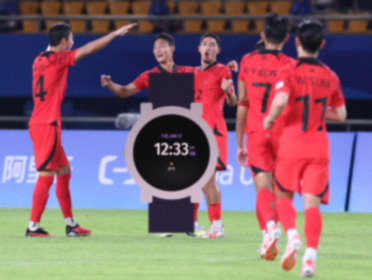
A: **12:33**
